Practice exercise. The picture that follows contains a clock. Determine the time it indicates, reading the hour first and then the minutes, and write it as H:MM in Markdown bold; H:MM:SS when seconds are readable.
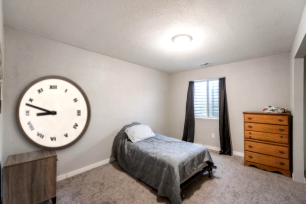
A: **8:48**
